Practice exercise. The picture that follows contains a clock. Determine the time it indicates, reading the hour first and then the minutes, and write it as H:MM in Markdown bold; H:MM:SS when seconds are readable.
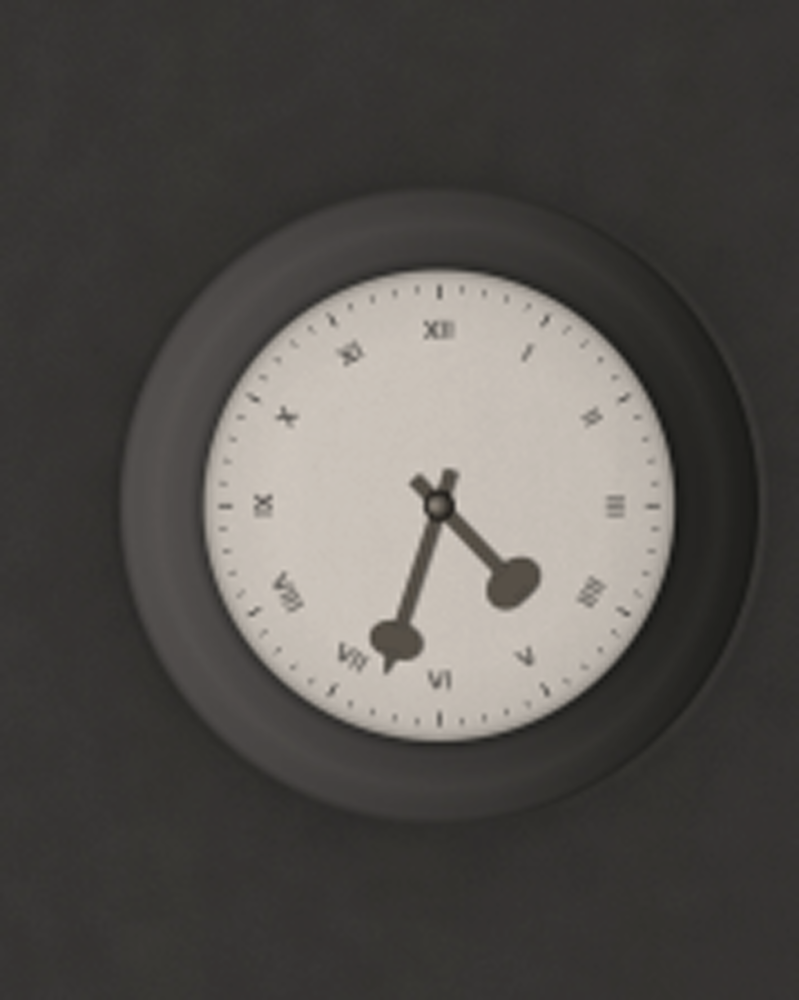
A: **4:33**
